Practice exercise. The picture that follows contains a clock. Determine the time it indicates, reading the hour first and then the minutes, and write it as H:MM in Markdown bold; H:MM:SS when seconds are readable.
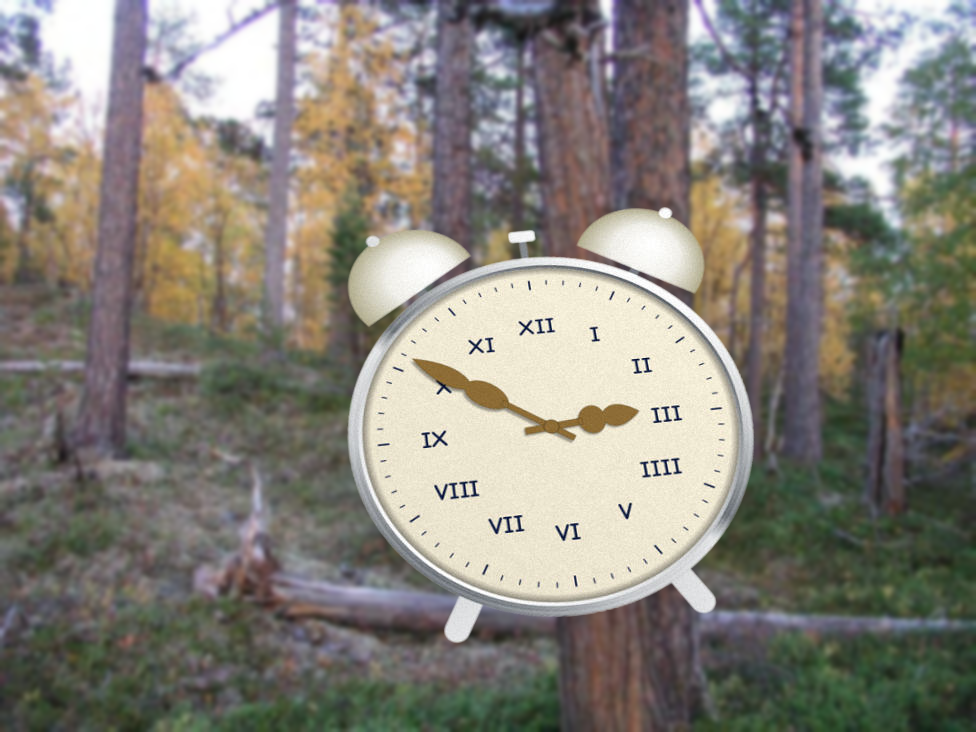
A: **2:51**
